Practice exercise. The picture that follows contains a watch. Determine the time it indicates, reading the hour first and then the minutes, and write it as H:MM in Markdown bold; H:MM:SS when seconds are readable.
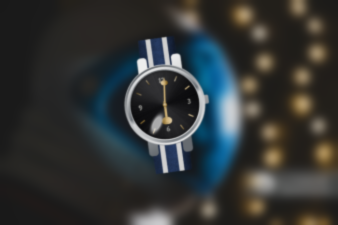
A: **6:01**
